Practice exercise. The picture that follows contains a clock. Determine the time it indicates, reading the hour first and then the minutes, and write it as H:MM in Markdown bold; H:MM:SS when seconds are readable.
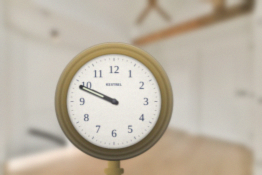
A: **9:49**
